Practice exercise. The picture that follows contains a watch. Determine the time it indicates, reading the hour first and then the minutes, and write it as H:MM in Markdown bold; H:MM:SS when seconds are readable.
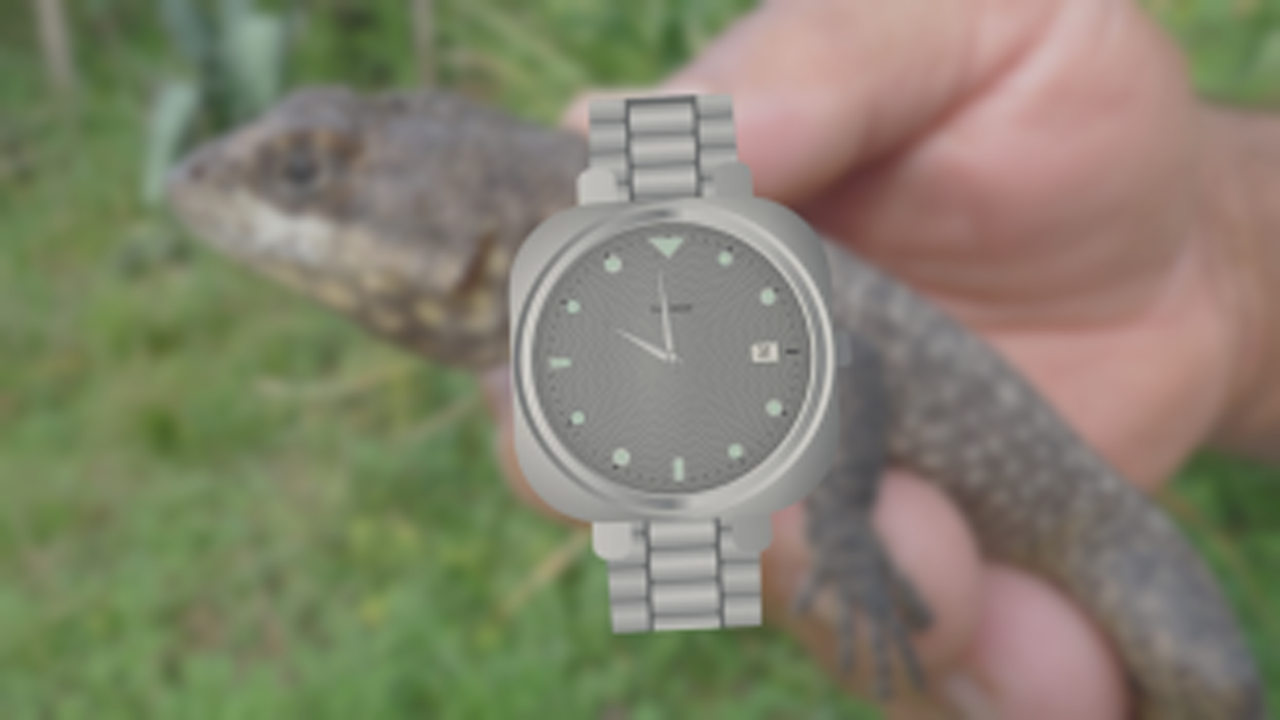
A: **9:59**
